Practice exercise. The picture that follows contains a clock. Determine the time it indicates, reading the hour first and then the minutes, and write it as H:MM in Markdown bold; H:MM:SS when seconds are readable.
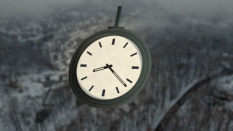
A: **8:22**
